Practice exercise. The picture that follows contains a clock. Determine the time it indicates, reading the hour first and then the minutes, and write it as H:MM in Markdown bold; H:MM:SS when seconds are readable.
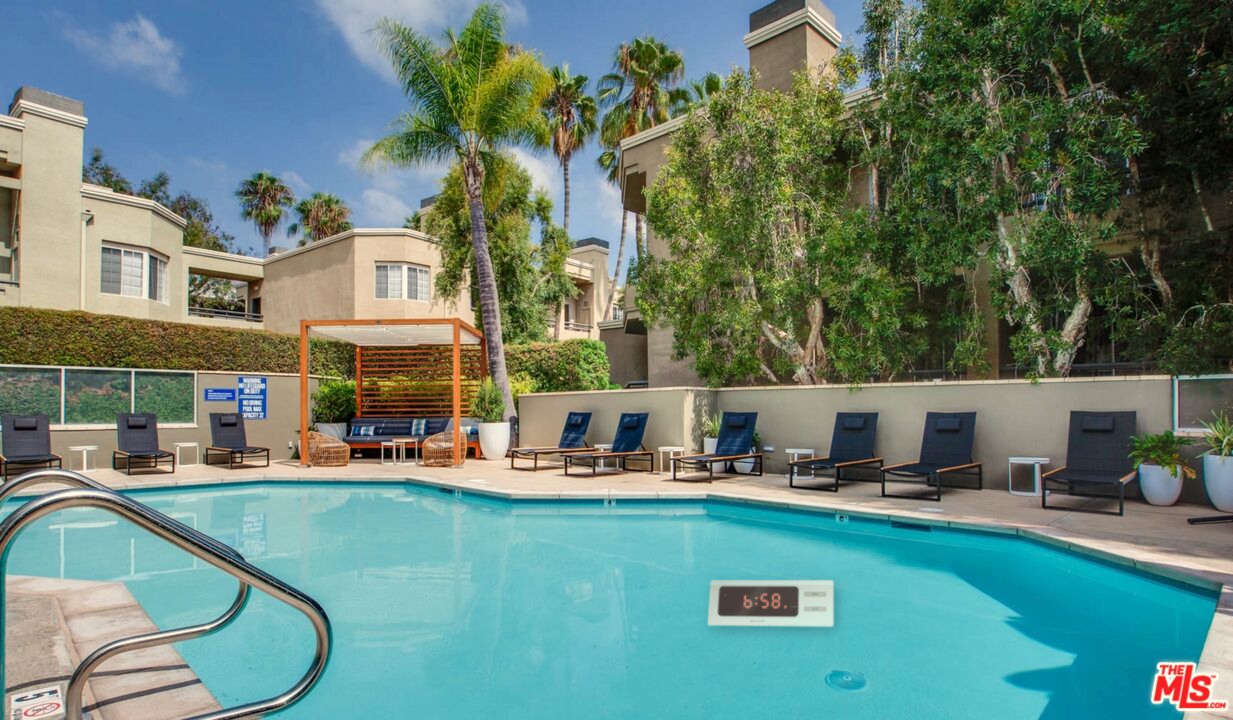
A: **6:58**
